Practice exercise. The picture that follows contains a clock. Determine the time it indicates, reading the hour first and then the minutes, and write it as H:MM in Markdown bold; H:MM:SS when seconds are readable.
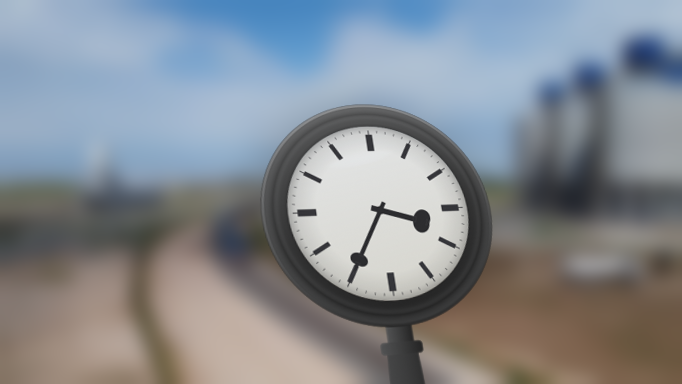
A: **3:35**
